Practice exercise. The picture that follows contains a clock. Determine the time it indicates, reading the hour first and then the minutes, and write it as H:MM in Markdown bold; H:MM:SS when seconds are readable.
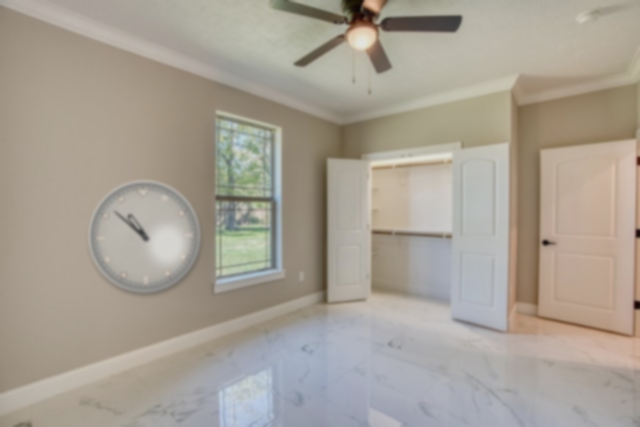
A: **10:52**
